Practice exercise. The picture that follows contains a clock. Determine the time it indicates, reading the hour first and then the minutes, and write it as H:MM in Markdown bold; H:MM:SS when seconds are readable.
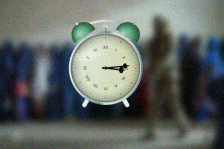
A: **3:14**
